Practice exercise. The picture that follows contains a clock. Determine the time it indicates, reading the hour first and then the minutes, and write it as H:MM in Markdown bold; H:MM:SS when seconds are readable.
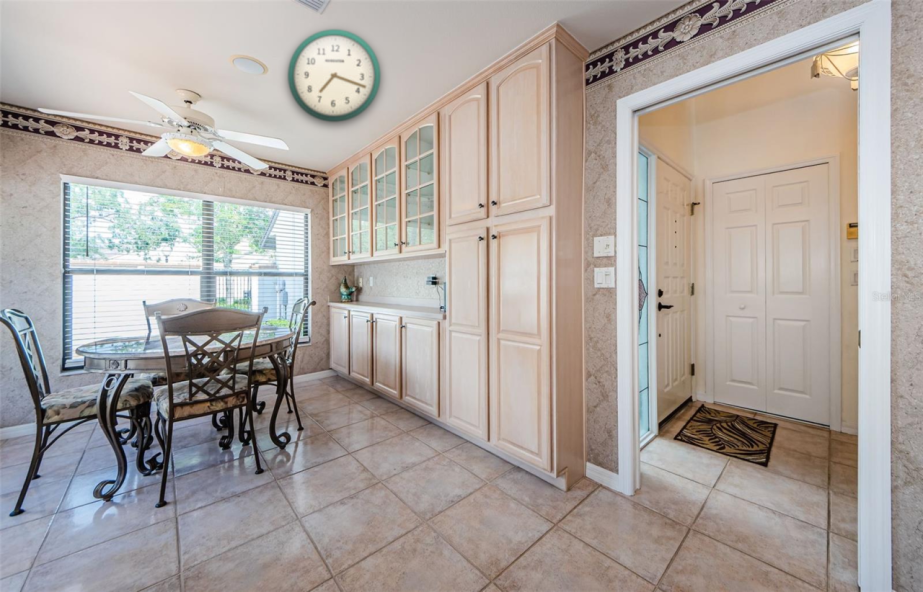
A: **7:18**
